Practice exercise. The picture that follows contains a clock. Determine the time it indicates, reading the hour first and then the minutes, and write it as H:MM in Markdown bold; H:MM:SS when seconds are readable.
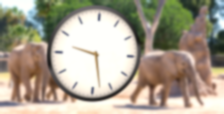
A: **9:28**
